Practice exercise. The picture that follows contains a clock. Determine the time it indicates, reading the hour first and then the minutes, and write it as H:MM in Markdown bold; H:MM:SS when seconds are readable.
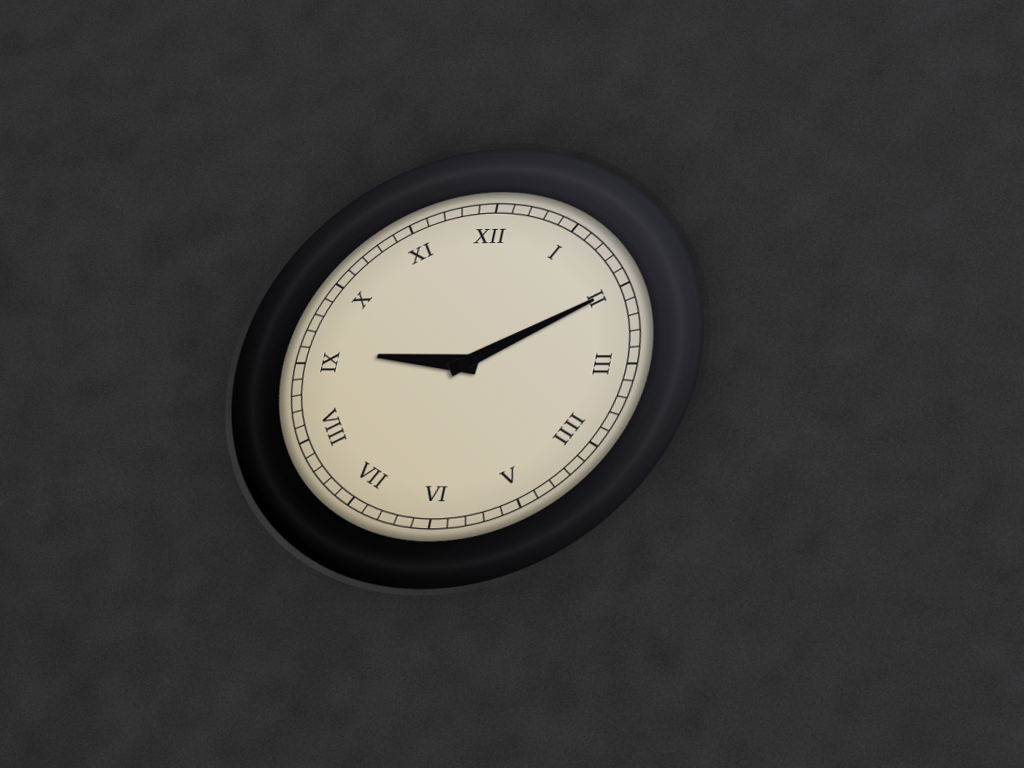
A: **9:10**
